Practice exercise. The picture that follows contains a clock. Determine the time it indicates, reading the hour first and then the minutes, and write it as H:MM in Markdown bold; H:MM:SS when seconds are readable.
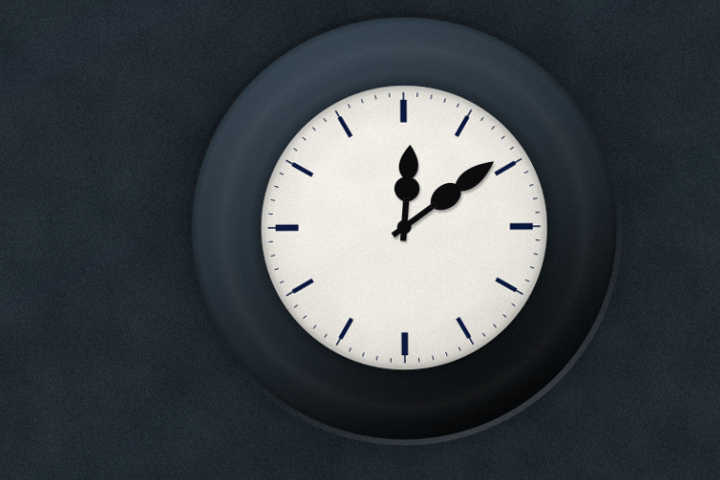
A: **12:09**
